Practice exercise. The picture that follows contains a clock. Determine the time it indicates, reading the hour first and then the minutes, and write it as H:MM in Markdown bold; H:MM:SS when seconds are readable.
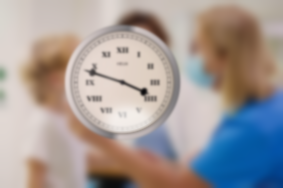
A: **3:48**
